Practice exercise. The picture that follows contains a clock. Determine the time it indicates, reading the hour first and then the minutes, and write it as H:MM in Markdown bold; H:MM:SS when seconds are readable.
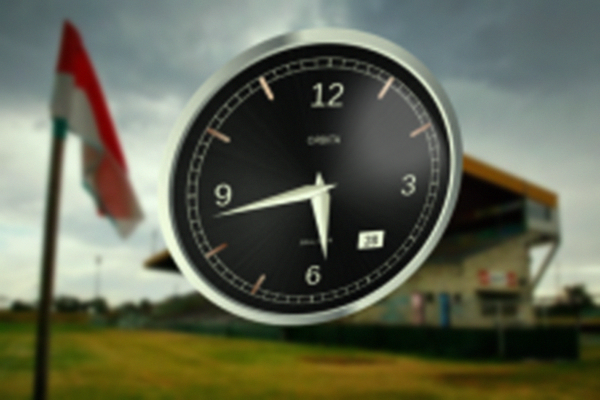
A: **5:43**
